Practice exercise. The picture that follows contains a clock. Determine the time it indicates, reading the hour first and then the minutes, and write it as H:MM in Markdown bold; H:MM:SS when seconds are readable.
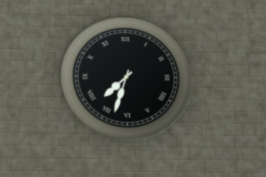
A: **7:33**
